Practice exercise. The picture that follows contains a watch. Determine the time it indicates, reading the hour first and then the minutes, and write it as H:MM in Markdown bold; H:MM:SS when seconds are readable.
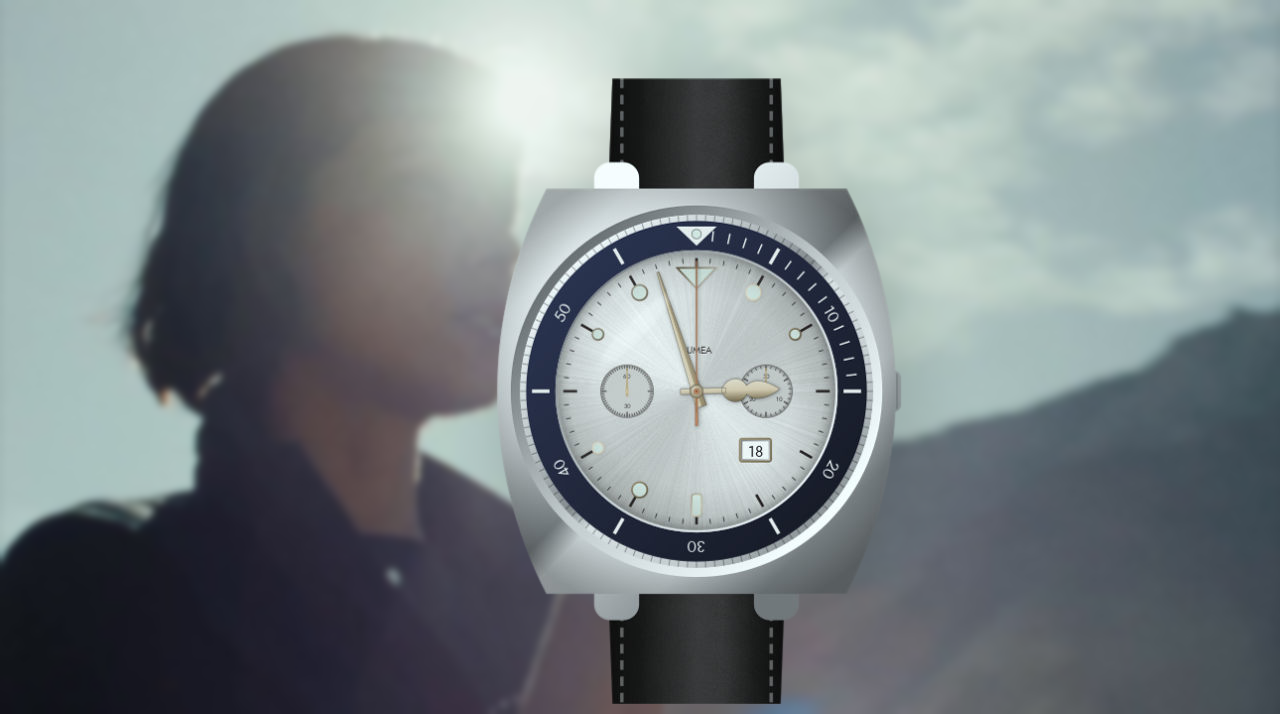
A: **2:57**
